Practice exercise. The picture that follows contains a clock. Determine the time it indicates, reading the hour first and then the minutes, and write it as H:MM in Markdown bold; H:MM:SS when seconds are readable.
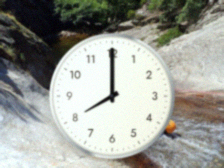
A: **8:00**
